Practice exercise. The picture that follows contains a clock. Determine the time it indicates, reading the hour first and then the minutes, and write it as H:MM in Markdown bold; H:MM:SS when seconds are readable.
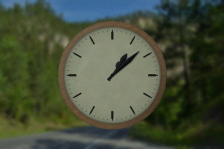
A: **1:08**
